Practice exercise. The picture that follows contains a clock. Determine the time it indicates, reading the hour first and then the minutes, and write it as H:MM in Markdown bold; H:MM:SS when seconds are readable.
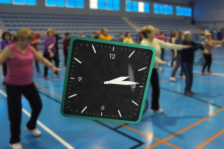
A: **2:14**
